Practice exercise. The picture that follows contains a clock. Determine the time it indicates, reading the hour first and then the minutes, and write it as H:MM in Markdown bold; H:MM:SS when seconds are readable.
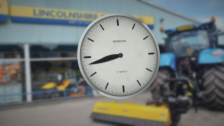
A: **8:43**
